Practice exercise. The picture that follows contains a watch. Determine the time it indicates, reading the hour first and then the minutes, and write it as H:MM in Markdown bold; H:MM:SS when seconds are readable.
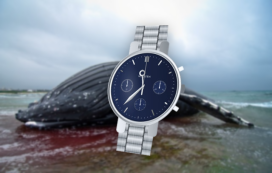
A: **11:37**
